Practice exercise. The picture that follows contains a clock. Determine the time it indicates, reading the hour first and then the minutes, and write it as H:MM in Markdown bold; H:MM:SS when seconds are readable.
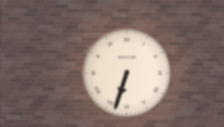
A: **6:33**
